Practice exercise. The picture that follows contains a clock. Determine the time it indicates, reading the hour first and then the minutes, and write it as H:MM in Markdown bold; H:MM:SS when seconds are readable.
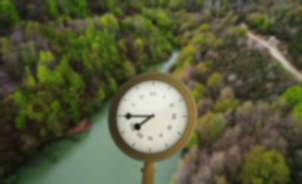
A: **7:45**
